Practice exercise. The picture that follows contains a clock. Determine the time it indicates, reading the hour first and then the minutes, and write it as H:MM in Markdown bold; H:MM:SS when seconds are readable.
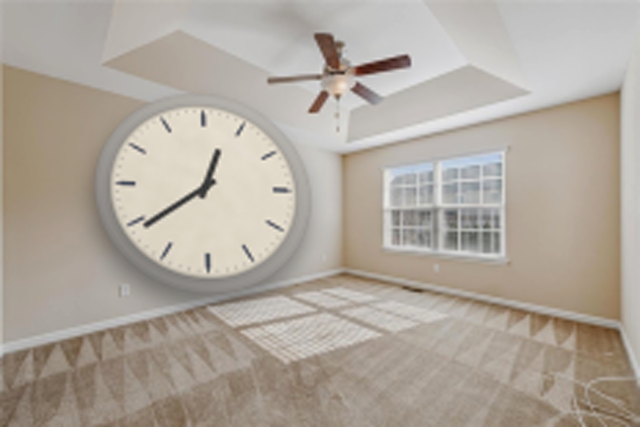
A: **12:39**
